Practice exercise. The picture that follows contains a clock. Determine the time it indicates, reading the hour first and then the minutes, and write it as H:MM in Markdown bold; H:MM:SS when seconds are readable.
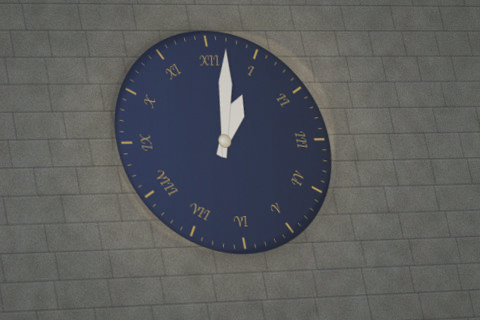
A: **1:02**
